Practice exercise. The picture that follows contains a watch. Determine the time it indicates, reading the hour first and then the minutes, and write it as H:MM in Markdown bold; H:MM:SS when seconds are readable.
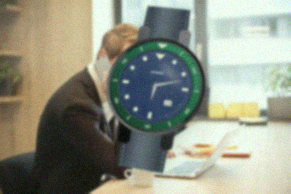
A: **6:12**
